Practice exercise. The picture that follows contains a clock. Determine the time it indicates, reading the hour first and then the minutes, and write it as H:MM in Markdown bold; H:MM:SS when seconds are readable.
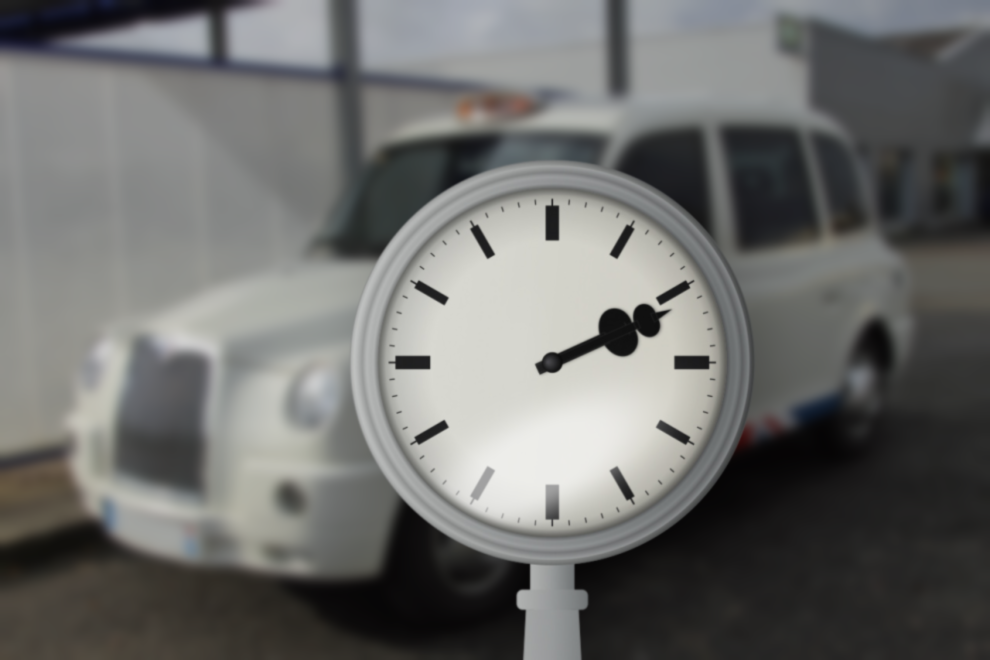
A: **2:11**
